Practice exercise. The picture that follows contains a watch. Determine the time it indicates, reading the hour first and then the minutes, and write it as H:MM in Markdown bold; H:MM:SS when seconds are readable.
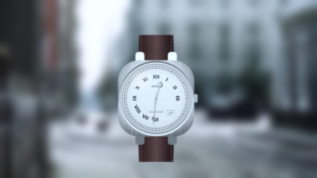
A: **12:31**
